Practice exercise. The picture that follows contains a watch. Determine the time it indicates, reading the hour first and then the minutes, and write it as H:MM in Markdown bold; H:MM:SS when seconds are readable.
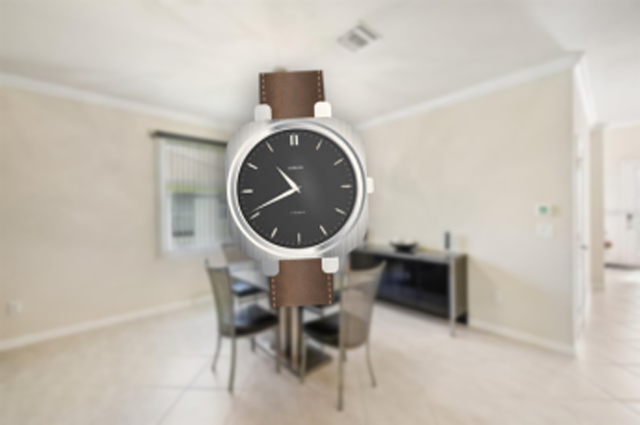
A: **10:41**
